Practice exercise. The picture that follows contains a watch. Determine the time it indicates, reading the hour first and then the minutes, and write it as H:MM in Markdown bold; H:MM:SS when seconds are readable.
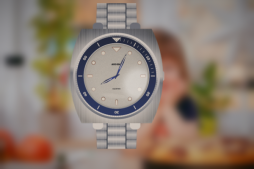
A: **8:04**
